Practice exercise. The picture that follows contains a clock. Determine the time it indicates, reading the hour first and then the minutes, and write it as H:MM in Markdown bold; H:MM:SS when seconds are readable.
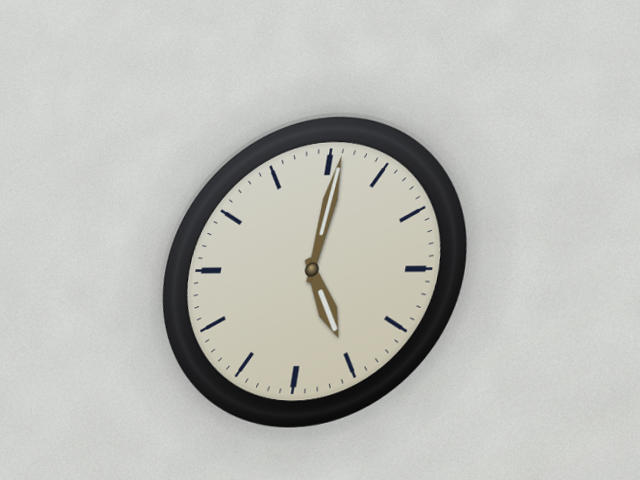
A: **5:01**
